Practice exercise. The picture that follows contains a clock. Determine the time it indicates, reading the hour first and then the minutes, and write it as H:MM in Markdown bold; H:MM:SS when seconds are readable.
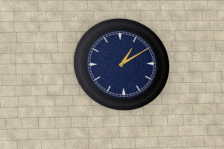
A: **1:10**
